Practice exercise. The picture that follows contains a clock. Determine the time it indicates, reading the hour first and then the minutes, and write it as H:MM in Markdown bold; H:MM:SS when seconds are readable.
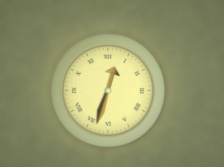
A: **12:33**
